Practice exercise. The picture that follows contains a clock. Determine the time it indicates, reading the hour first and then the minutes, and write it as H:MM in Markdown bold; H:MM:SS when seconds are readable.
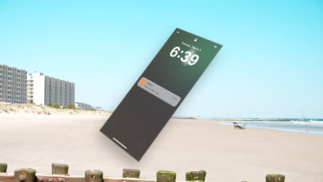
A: **6:39**
